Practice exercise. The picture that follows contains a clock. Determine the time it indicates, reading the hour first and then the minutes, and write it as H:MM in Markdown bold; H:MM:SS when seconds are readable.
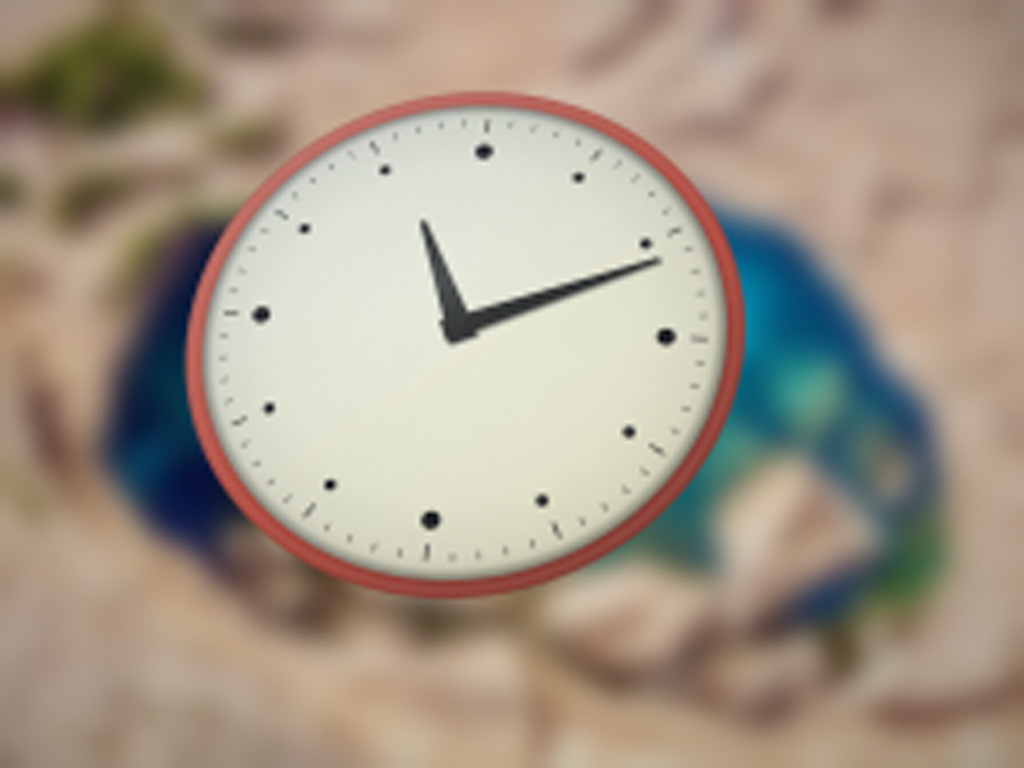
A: **11:11**
